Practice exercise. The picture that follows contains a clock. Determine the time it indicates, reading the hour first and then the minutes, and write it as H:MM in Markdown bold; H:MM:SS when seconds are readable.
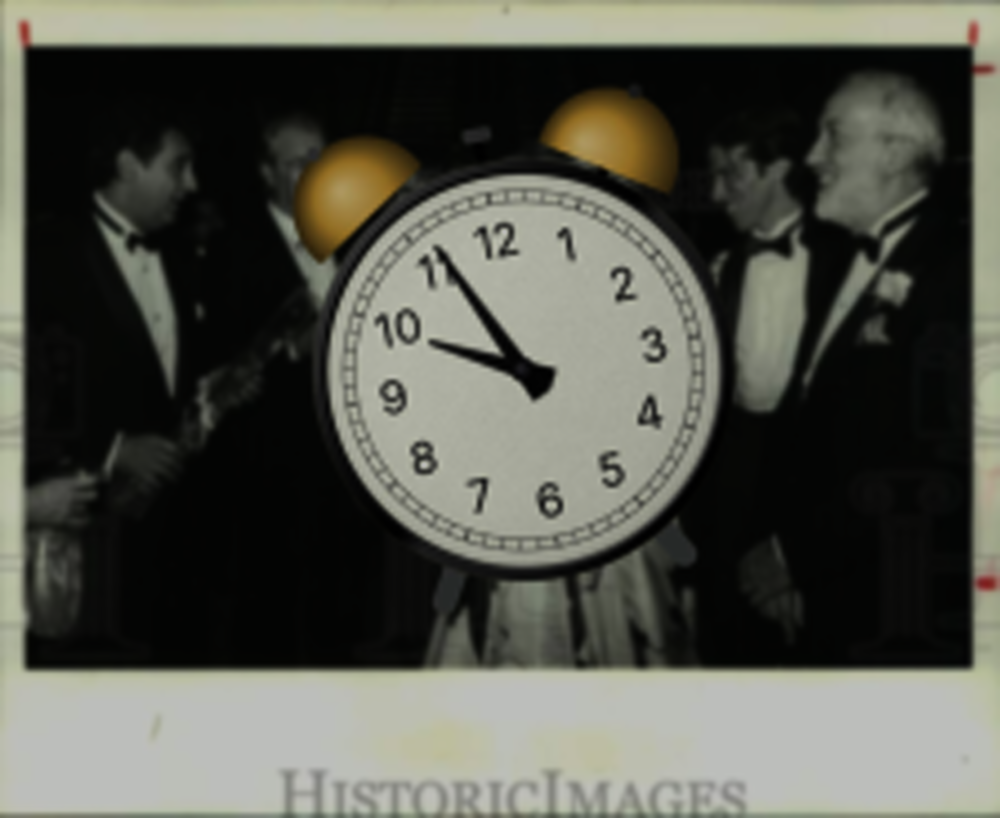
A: **9:56**
